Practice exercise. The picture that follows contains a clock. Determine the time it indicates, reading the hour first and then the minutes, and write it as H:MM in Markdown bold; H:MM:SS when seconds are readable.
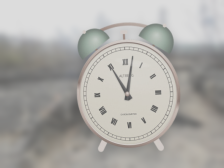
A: **11:02**
